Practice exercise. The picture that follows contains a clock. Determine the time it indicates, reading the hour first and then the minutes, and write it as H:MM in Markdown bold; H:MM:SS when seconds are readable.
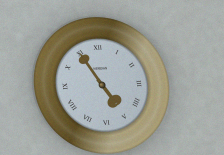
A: **4:55**
